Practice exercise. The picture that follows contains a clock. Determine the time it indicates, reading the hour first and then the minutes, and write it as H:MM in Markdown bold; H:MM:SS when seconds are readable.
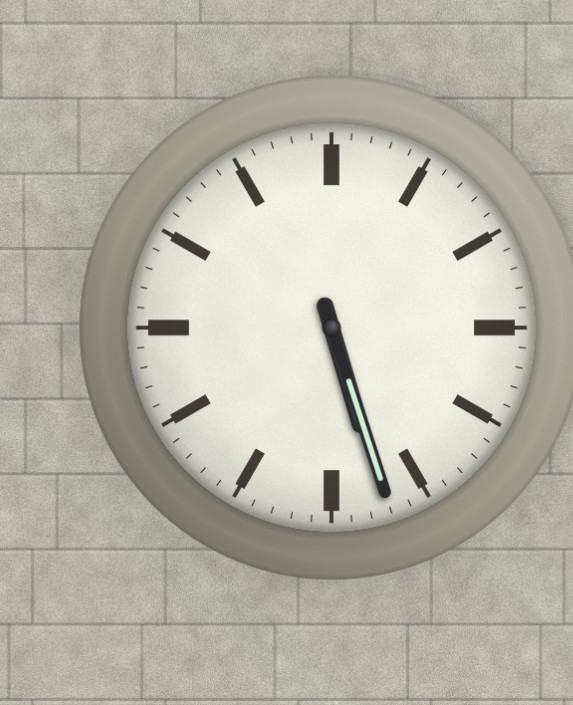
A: **5:27**
